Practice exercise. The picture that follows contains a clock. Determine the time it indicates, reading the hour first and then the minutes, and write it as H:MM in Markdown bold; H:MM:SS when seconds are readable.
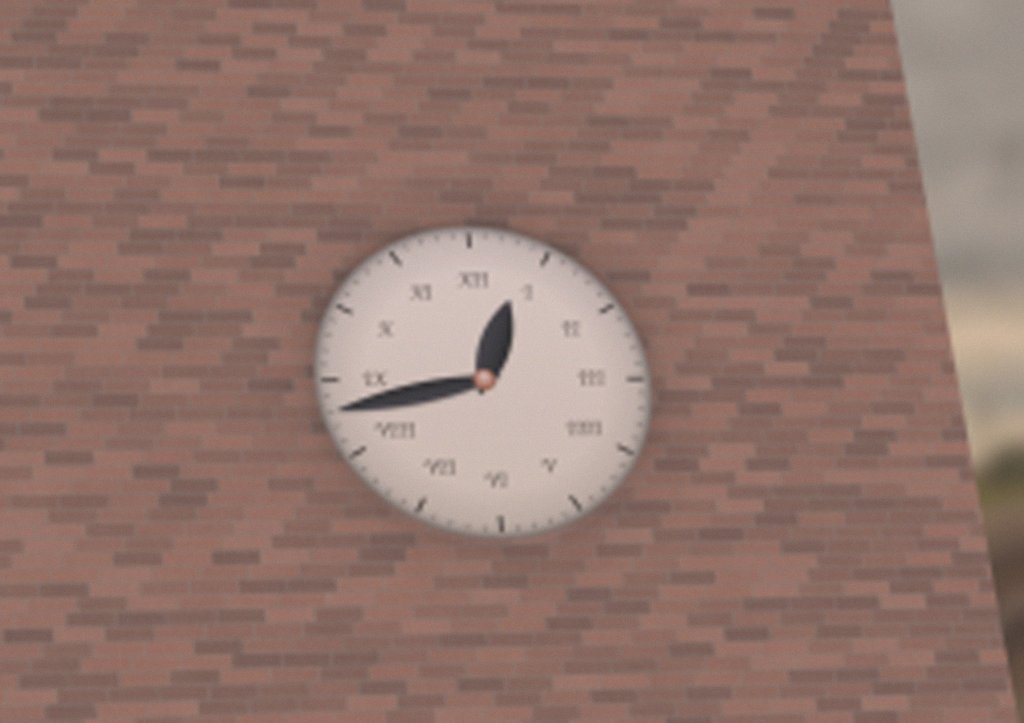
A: **12:43**
